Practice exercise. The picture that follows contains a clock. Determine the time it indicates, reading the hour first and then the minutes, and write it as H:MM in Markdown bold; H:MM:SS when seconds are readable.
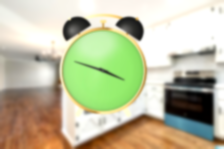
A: **3:48**
